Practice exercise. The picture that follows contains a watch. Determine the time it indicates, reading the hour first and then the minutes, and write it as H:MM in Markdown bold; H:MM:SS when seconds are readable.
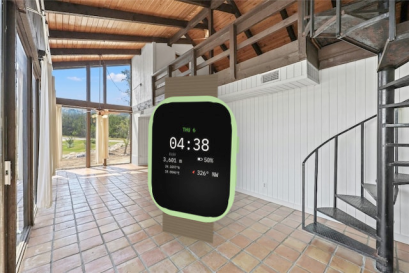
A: **4:38**
